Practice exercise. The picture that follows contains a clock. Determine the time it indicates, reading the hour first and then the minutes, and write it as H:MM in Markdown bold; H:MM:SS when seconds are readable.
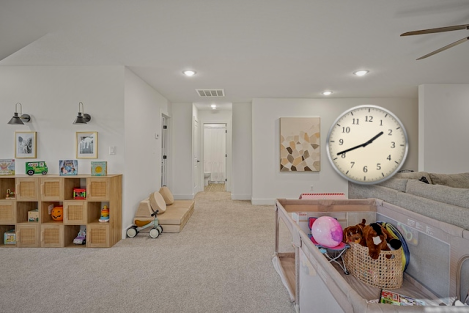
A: **1:41**
